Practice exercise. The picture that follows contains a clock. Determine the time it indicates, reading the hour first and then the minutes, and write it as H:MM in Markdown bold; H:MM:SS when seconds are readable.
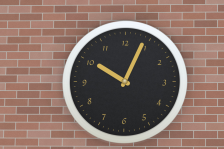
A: **10:04**
